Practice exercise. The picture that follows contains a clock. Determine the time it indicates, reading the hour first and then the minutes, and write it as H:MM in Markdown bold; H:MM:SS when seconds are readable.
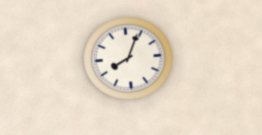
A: **8:04**
